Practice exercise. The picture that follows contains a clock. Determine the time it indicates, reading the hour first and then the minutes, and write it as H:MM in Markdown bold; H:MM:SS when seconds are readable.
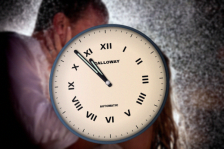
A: **10:53**
